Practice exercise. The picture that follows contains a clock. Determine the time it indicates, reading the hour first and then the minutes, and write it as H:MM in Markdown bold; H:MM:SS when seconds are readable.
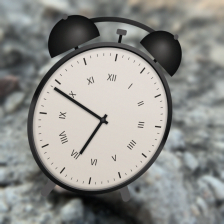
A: **6:49**
